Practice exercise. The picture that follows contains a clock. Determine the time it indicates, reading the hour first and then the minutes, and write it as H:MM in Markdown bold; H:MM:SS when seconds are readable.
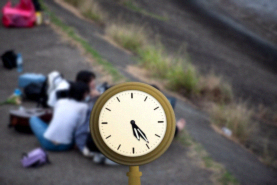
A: **5:24**
